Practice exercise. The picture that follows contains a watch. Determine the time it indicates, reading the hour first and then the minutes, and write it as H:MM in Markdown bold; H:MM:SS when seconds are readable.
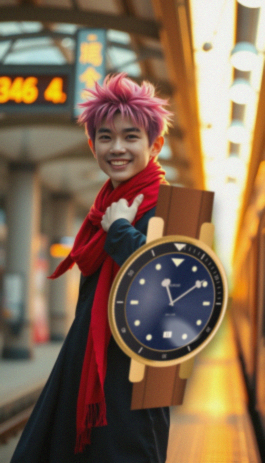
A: **11:09**
